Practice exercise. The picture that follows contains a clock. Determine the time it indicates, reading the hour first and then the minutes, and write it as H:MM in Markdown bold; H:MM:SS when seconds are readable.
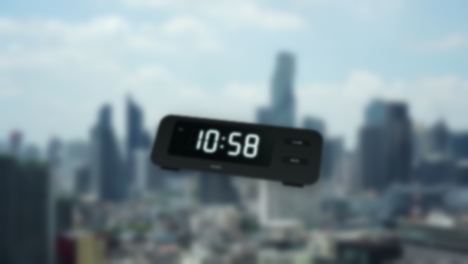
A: **10:58**
